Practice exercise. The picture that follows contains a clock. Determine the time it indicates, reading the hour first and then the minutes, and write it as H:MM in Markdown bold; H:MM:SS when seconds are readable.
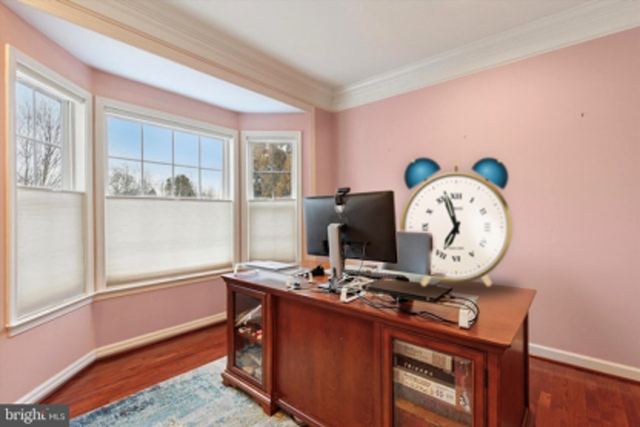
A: **6:57**
